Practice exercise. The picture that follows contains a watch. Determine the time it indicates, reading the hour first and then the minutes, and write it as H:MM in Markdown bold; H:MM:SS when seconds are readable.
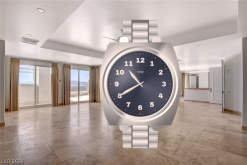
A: **10:40**
